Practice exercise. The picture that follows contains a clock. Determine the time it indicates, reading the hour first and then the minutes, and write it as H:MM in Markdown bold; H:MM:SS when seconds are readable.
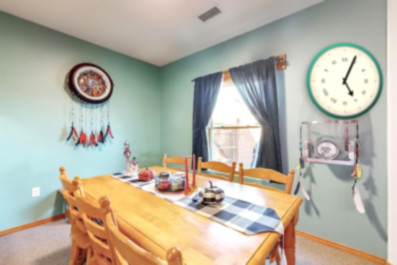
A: **5:04**
